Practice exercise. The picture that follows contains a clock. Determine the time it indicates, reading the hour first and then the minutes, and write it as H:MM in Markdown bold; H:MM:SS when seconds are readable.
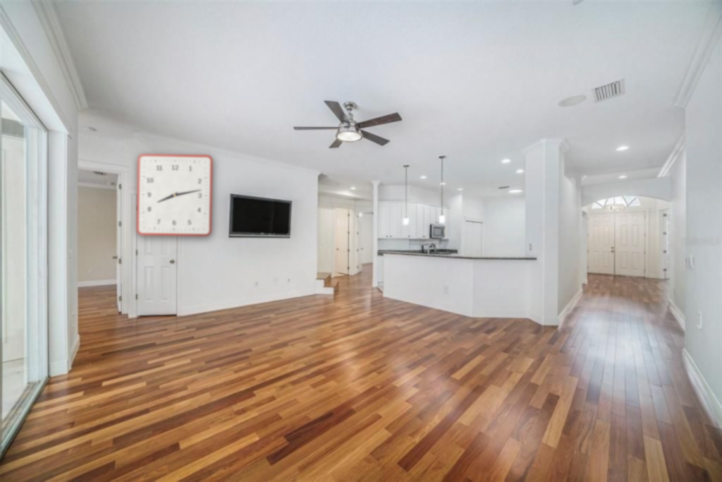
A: **8:13**
